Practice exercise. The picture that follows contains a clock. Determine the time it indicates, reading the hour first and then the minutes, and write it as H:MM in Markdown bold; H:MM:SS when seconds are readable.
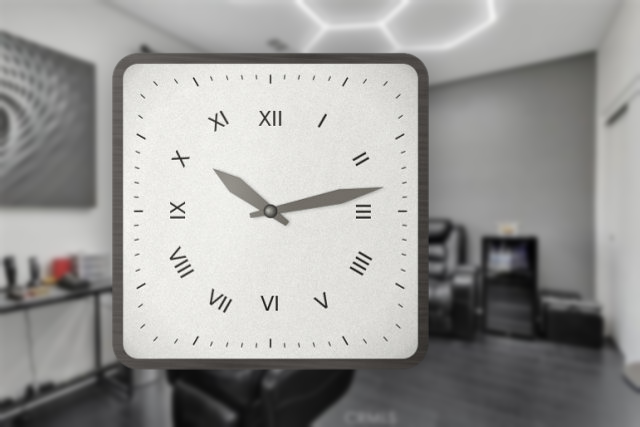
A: **10:13**
